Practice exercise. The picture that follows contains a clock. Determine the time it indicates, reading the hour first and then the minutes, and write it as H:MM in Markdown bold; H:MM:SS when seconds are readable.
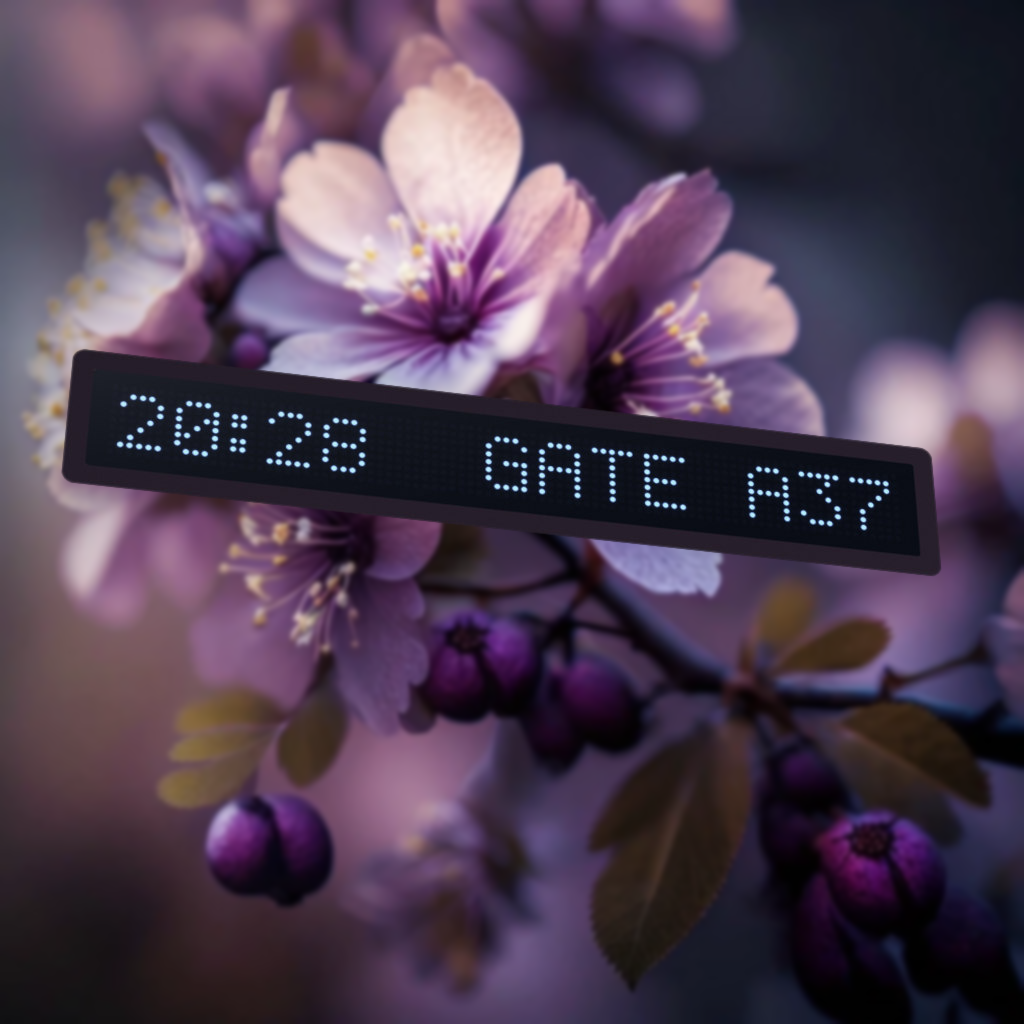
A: **20:28**
